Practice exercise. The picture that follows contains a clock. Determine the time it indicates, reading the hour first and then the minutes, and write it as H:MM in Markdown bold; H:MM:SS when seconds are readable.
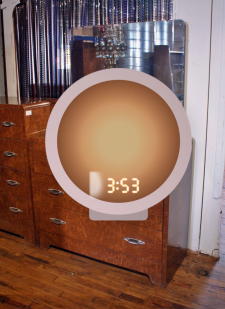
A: **3:53**
